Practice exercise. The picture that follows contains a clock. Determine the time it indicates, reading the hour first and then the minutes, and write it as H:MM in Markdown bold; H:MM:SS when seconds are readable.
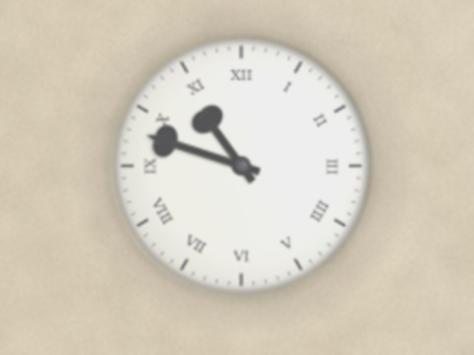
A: **10:48**
